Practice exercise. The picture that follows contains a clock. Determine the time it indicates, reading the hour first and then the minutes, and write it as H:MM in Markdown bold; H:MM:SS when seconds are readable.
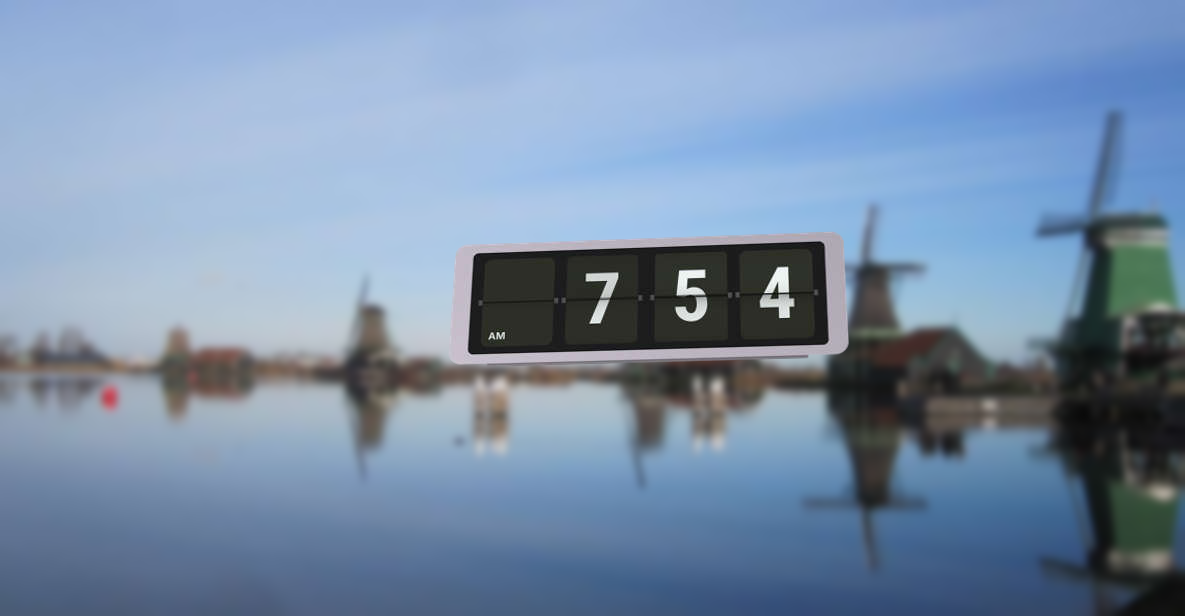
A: **7:54**
